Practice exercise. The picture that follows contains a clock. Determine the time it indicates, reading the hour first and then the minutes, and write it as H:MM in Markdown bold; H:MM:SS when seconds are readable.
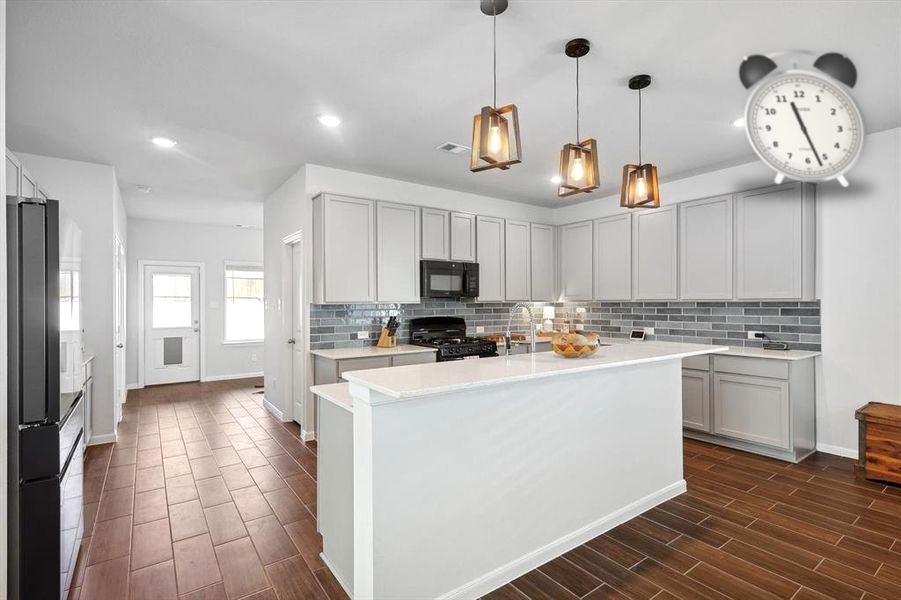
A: **11:27**
